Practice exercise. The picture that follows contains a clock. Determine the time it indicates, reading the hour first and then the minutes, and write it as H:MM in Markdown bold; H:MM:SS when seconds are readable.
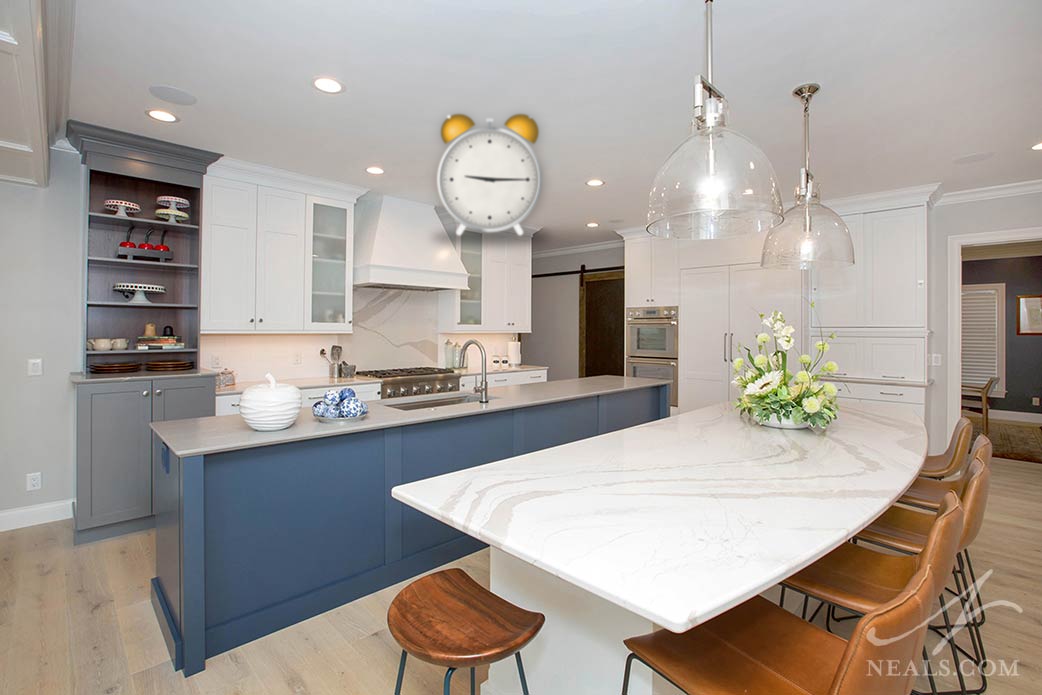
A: **9:15**
